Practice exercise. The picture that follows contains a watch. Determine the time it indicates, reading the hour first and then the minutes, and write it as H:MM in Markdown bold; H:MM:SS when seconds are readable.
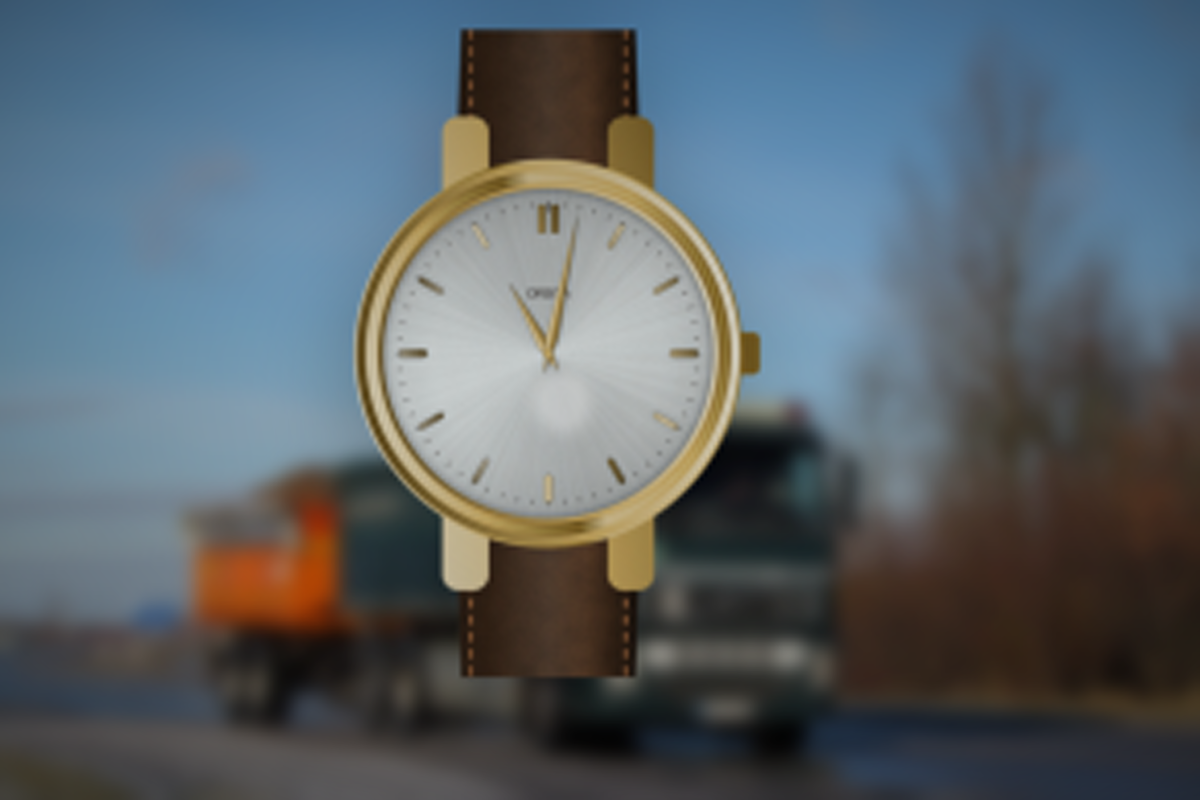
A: **11:02**
